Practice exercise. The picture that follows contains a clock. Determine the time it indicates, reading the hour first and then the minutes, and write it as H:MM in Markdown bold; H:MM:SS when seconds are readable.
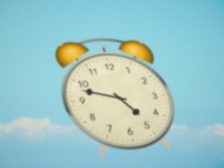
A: **4:48**
